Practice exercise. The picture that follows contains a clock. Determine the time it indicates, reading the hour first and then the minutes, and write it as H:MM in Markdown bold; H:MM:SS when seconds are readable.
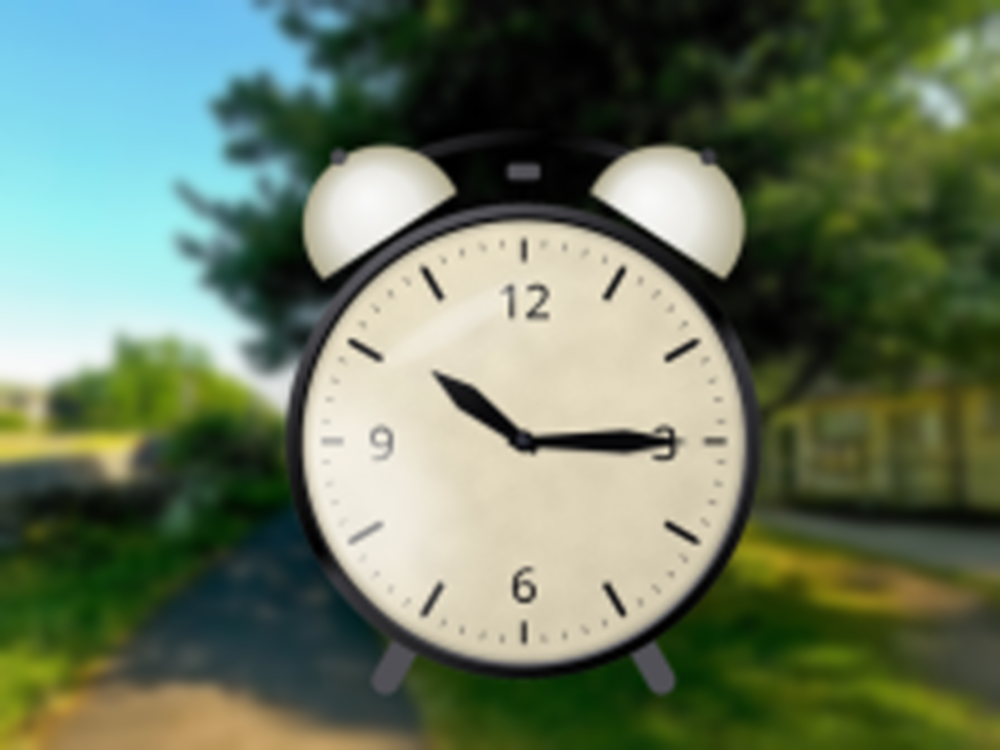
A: **10:15**
